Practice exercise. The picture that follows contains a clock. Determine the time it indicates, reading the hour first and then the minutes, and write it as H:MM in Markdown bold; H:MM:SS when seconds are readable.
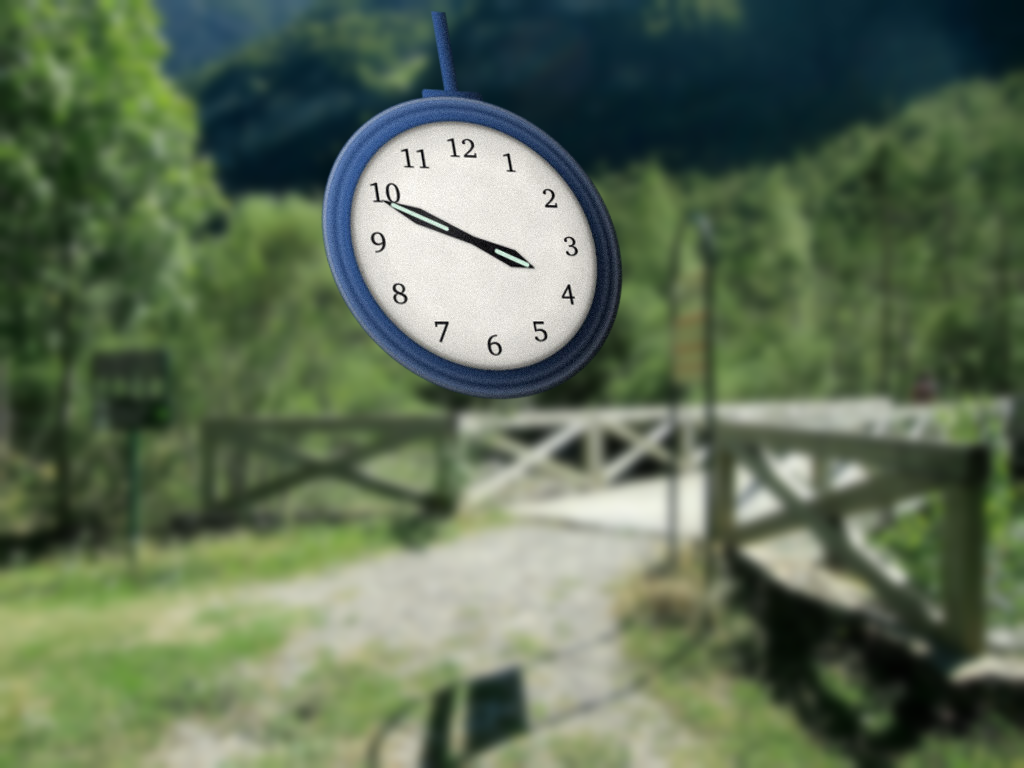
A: **3:49**
